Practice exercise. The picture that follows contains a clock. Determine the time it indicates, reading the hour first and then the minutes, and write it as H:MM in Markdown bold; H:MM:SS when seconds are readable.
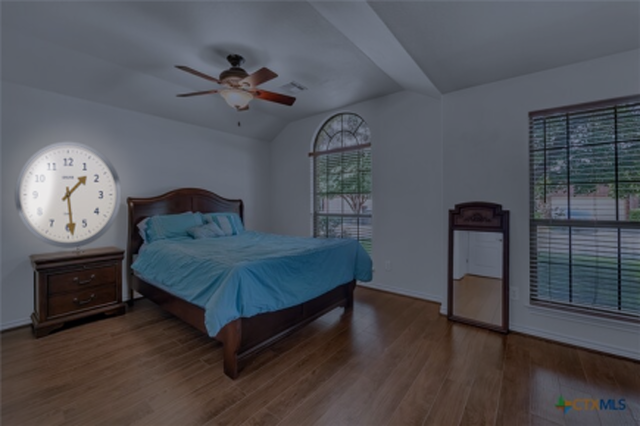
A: **1:29**
